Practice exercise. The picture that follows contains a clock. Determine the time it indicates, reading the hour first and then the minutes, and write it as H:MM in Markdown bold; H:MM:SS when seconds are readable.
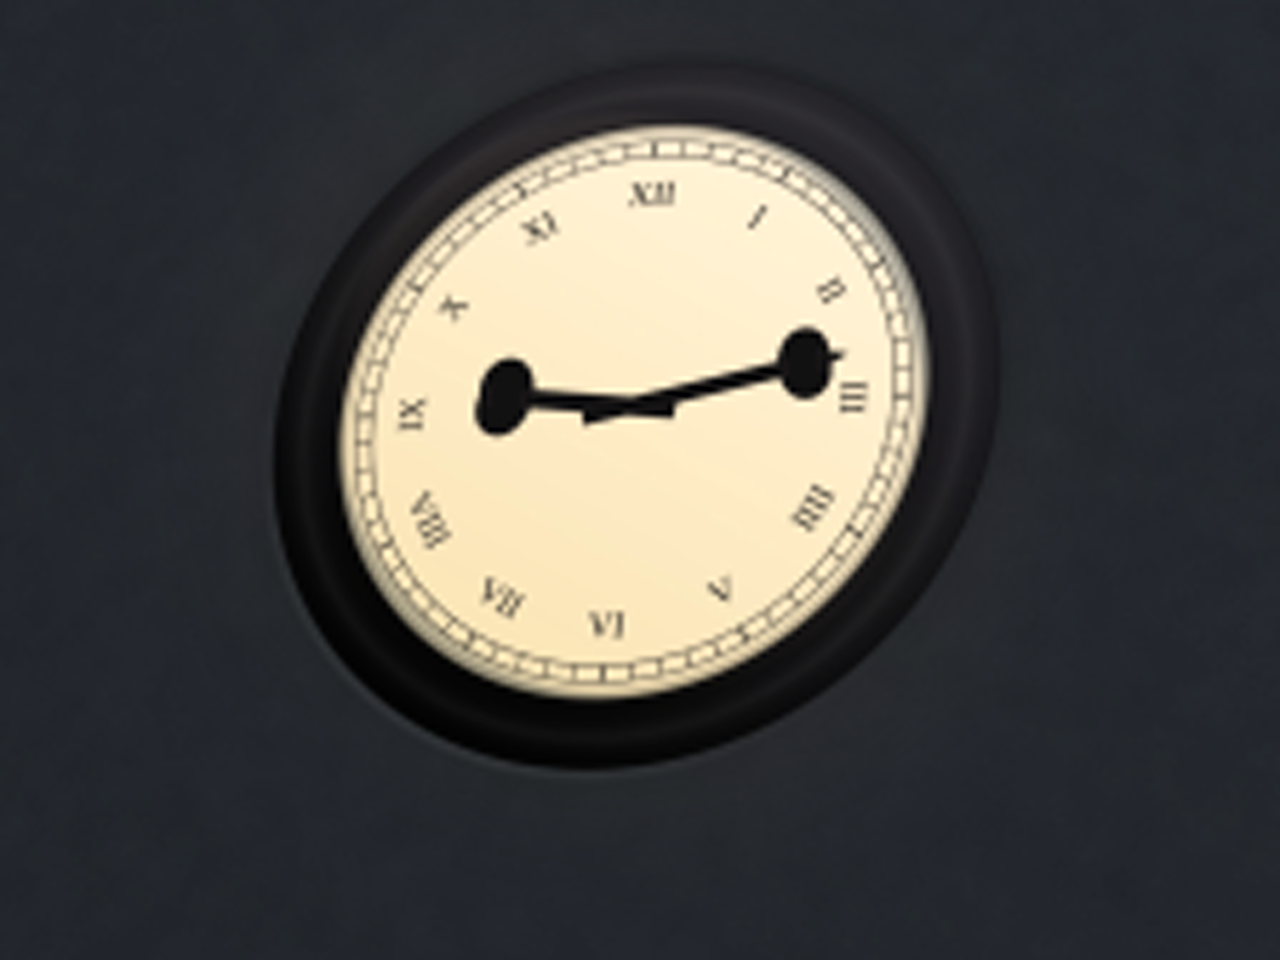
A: **9:13**
